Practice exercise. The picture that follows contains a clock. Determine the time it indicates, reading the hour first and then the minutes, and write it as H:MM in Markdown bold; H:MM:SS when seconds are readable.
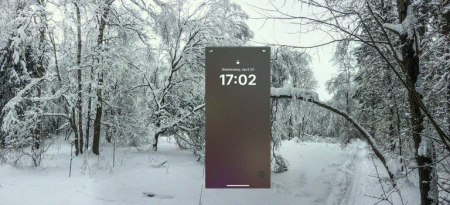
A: **17:02**
